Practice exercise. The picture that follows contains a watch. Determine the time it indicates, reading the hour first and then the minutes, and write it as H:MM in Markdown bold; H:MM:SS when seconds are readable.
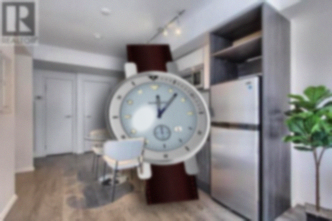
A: **12:07**
